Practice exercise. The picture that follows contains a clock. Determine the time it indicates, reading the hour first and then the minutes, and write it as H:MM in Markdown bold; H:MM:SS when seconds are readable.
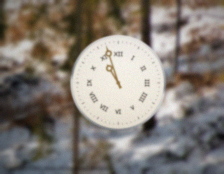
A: **10:57**
